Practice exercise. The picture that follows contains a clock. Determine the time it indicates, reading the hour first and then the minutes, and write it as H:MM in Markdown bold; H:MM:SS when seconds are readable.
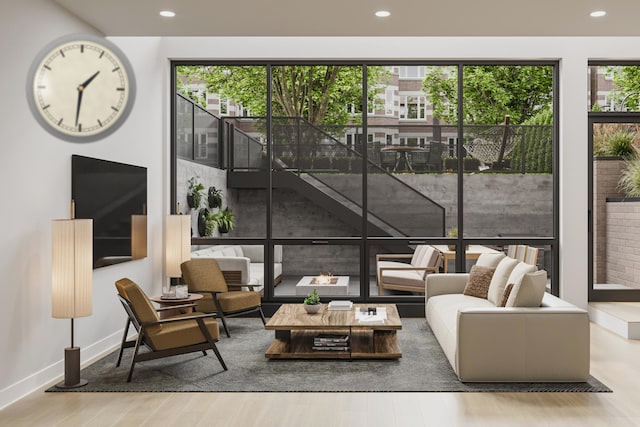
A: **1:31**
